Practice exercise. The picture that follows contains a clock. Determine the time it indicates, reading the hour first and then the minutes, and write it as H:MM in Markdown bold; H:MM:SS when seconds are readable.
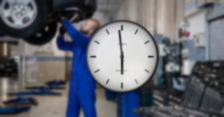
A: **5:59**
